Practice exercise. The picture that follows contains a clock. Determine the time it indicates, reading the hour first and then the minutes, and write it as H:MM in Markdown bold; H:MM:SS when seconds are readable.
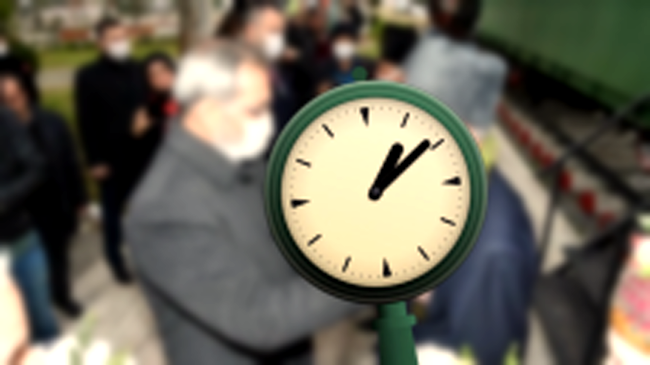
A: **1:09**
